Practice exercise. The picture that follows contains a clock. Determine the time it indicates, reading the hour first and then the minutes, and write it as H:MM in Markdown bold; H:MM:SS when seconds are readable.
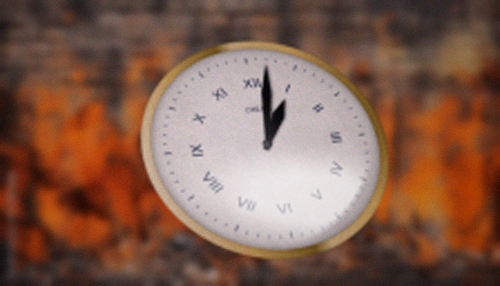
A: **1:02**
